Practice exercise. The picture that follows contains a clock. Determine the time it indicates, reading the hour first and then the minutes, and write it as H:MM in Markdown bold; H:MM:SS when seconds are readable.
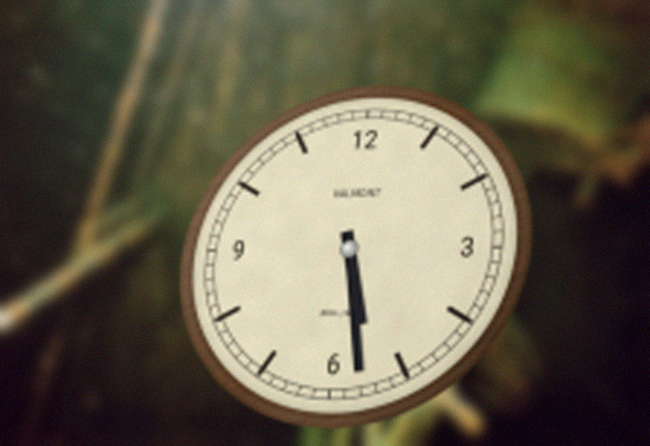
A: **5:28**
